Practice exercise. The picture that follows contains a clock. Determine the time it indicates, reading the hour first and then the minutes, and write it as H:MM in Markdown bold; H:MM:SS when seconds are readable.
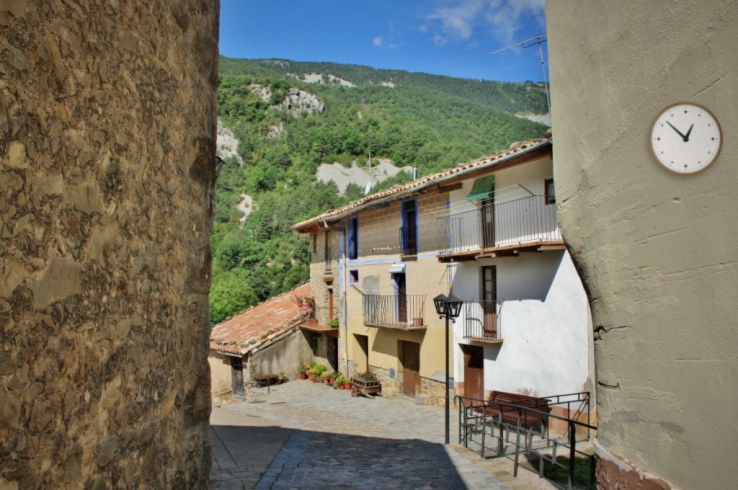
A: **12:52**
